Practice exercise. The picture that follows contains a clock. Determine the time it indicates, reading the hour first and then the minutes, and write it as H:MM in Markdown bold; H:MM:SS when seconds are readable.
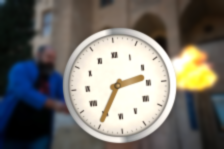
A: **2:35**
